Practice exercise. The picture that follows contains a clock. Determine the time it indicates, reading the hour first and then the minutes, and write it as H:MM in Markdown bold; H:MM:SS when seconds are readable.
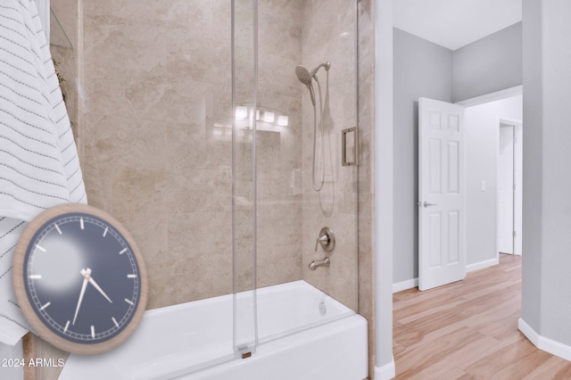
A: **4:34**
